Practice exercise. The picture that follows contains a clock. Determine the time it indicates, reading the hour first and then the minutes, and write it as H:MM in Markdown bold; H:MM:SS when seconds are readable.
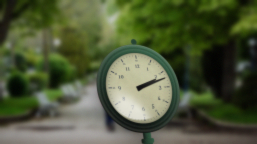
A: **2:12**
